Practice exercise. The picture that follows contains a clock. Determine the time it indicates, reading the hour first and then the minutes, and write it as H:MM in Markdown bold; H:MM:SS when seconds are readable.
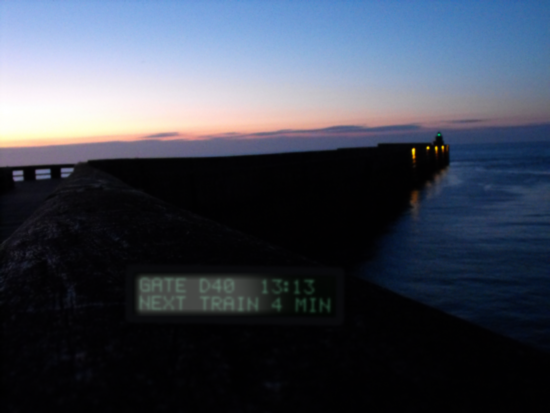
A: **13:13**
